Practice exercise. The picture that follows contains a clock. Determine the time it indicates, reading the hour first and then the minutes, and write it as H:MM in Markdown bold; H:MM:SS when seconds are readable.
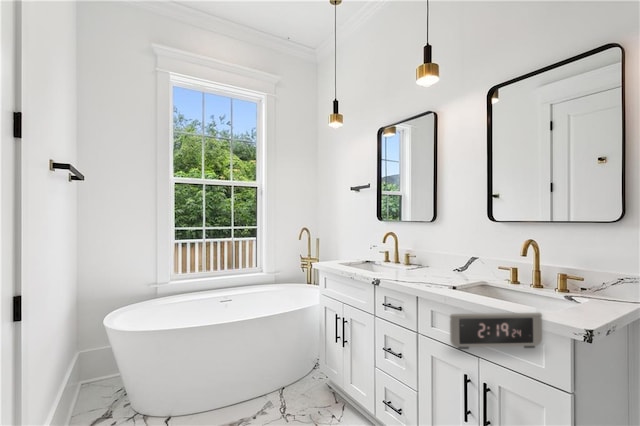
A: **2:19**
